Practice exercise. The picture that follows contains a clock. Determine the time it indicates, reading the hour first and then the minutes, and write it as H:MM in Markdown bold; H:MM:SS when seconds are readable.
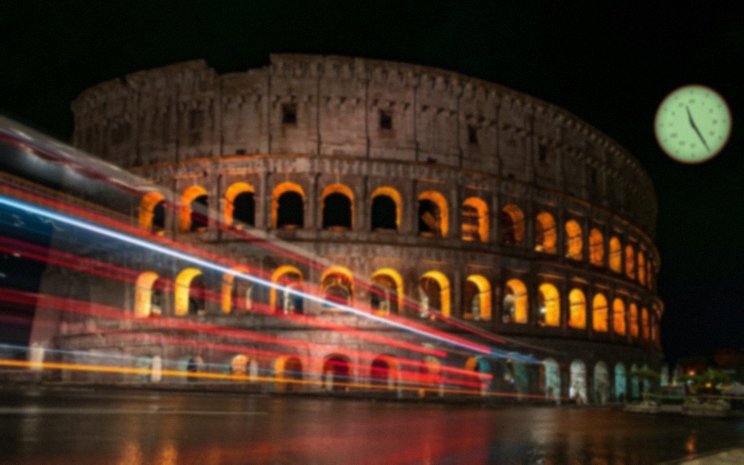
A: **11:25**
